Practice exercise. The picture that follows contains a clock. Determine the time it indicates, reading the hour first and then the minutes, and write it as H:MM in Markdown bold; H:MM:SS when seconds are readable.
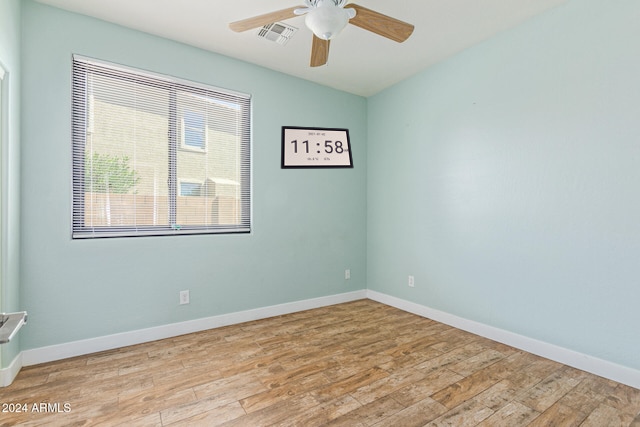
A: **11:58**
